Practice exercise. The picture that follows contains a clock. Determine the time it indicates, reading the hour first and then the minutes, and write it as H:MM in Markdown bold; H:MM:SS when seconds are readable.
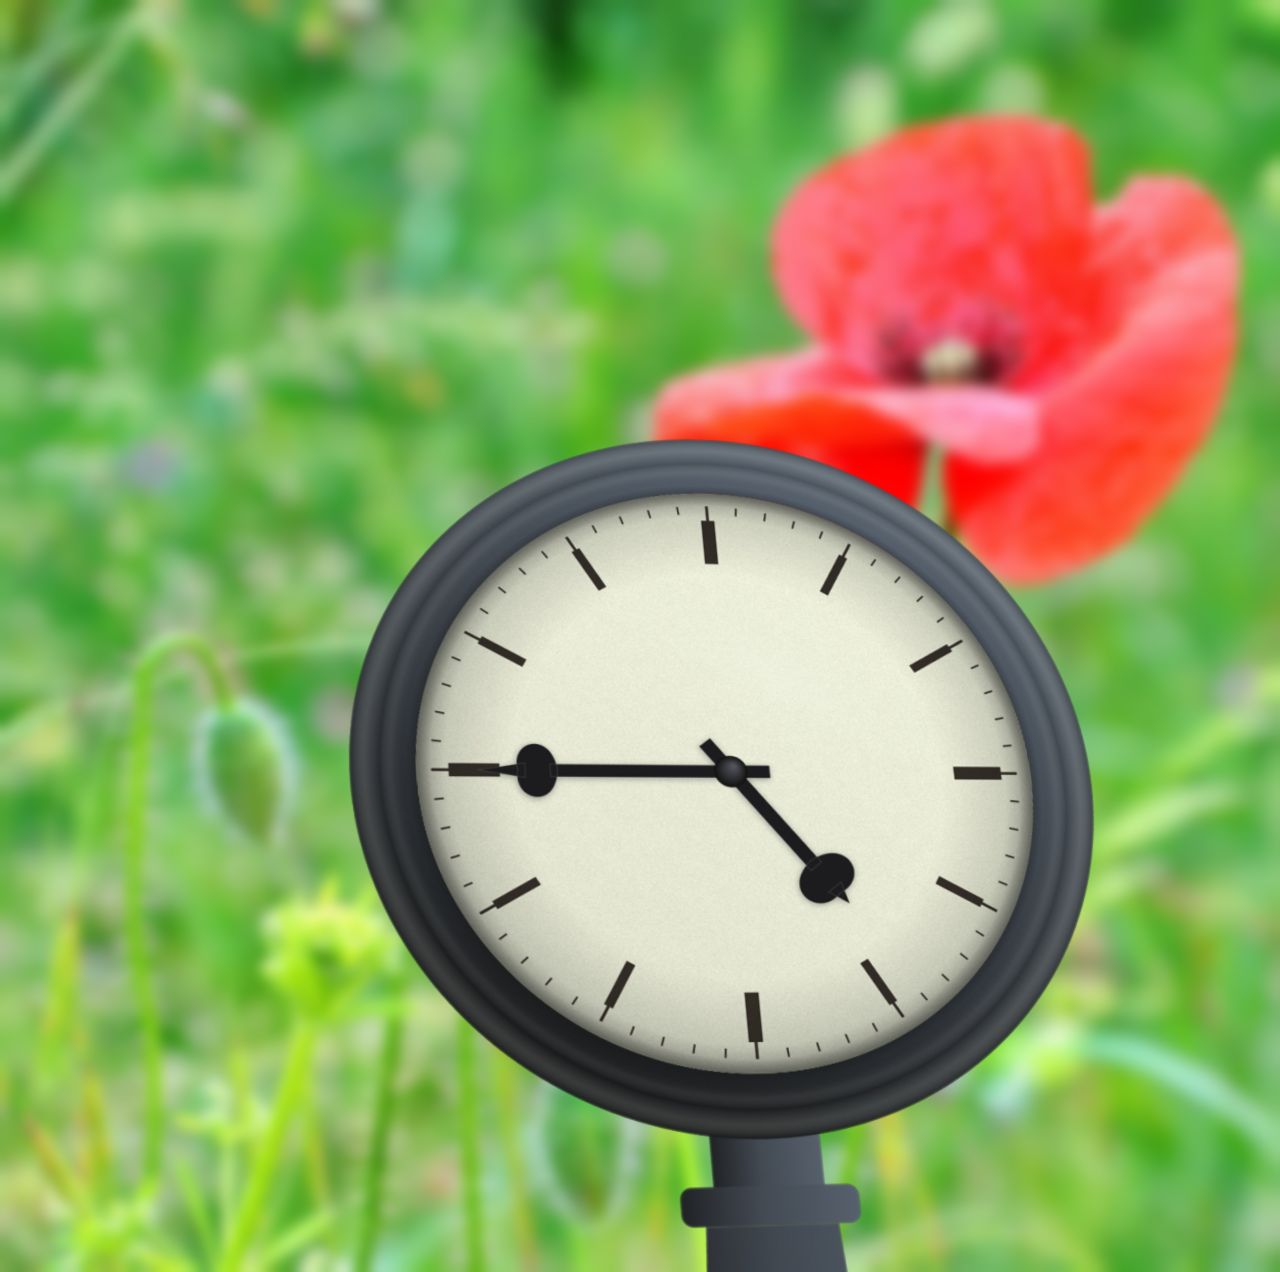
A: **4:45**
